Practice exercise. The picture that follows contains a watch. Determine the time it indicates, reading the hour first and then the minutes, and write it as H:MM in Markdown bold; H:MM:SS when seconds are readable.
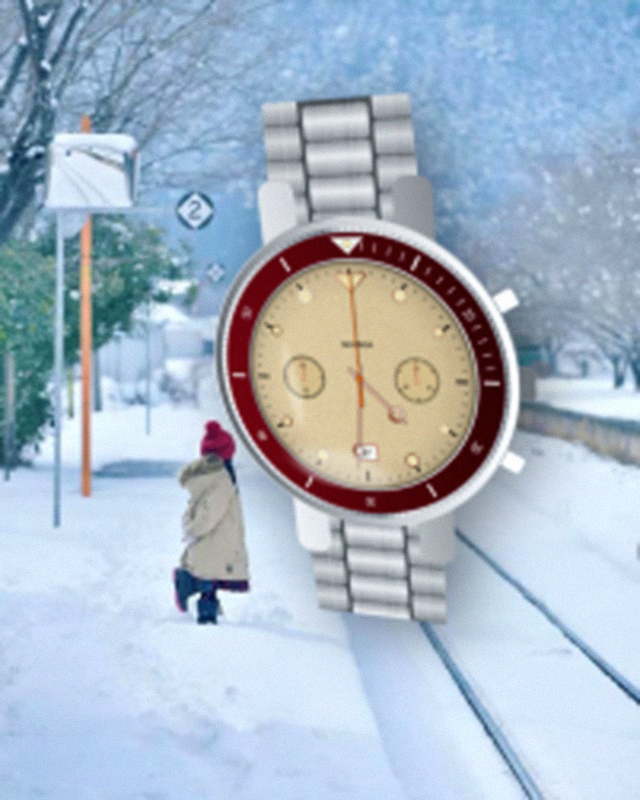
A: **4:31**
